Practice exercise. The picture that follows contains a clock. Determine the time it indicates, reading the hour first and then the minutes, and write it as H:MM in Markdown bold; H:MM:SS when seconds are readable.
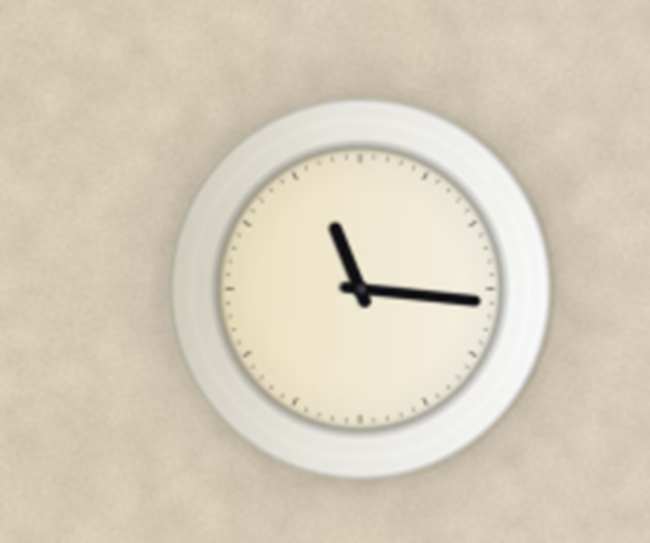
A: **11:16**
